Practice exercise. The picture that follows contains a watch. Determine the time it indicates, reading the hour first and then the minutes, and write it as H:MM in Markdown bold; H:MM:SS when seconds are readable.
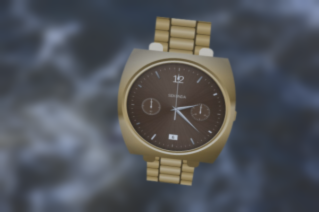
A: **2:22**
